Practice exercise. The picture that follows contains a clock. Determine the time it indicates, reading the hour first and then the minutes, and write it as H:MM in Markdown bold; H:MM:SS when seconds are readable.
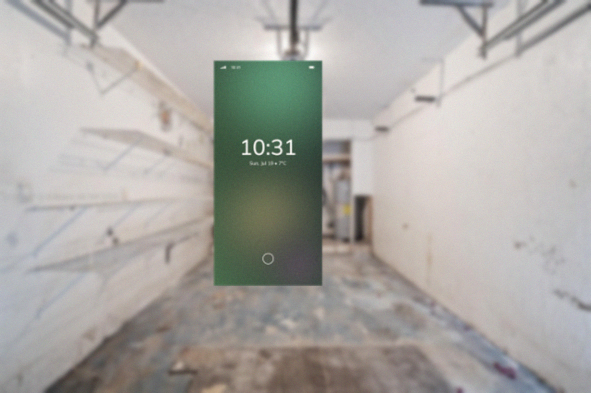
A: **10:31**
